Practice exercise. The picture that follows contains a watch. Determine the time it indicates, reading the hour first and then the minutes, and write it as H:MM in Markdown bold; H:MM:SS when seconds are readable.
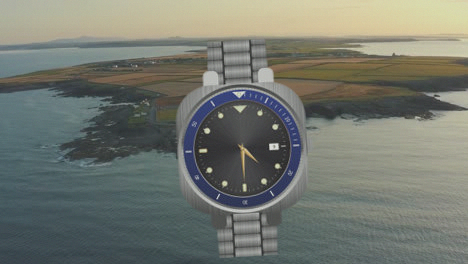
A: **4:30**
